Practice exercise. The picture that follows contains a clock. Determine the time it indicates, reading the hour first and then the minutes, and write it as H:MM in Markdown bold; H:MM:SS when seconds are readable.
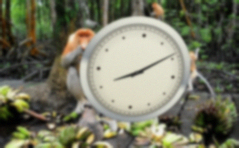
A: **8:09**
